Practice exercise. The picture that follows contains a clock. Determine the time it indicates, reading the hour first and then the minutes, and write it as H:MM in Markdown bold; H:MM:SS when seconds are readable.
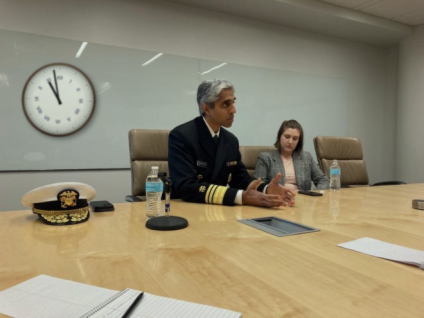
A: **10:58**
